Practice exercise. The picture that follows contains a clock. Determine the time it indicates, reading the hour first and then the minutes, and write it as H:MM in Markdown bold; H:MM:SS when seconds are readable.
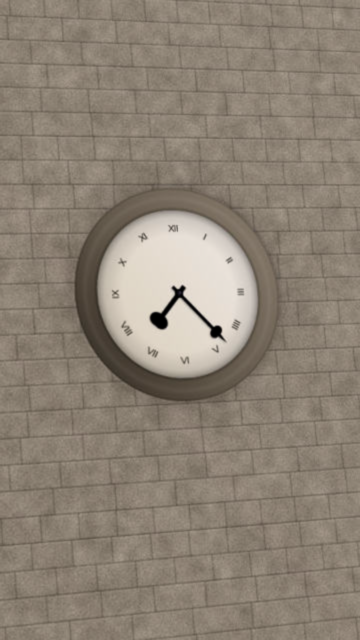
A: **7:23**
